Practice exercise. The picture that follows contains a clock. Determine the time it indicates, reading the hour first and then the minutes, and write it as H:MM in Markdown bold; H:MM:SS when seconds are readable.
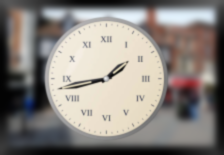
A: **1:43**
